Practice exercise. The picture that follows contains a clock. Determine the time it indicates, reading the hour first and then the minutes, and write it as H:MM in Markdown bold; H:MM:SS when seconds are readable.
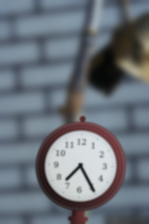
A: **7:25**
